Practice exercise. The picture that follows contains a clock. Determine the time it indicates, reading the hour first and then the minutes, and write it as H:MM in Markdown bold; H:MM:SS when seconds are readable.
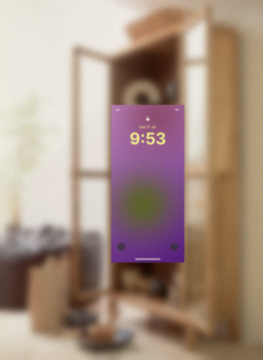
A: **9:53**
